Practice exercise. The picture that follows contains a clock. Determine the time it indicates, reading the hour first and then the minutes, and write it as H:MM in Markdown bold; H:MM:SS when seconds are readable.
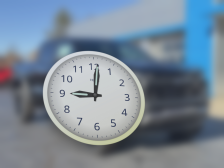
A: **9:01**
